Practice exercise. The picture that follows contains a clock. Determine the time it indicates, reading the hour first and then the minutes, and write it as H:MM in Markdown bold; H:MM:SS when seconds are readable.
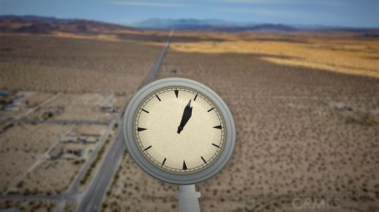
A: **1:04**
